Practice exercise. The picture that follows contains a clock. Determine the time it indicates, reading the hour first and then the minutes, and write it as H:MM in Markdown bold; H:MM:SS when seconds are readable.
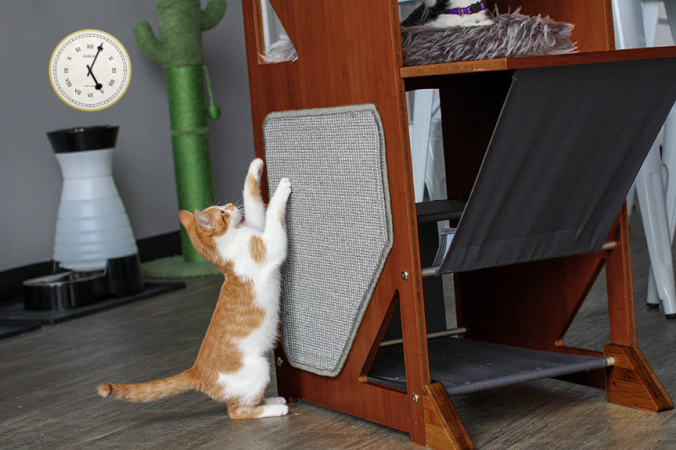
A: **5:04**
